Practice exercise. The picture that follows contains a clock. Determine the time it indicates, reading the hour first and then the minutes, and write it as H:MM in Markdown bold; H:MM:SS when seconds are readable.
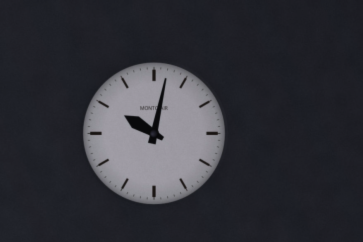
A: **10:02**
